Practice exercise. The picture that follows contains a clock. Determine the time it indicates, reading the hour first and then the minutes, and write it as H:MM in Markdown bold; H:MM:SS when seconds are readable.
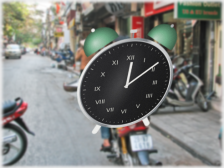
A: **12:09**
